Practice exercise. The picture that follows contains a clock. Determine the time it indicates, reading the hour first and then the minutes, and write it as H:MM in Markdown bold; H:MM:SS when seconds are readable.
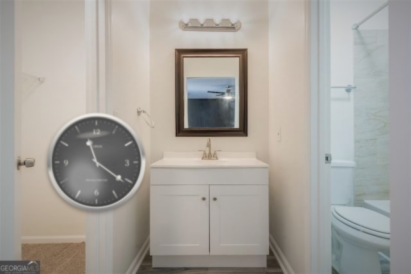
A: **11:21**
